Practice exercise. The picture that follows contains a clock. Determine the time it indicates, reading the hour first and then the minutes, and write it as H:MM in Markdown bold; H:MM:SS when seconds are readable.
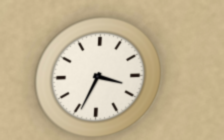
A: **3:34**
